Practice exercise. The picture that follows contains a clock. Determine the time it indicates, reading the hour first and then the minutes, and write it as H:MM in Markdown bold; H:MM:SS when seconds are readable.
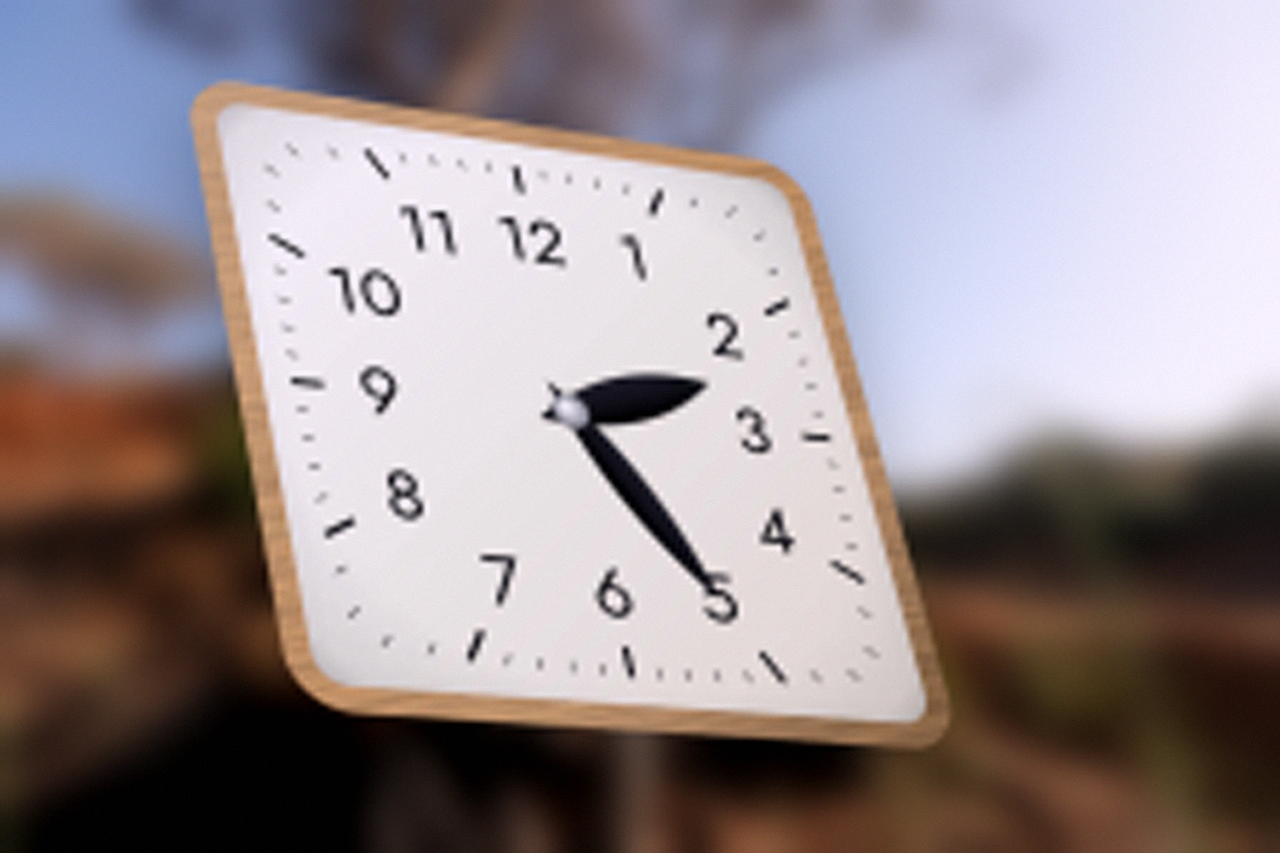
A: **2:25**
